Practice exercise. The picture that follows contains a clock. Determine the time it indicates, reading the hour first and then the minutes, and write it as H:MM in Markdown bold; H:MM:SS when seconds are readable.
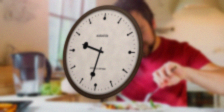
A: **9:32**
